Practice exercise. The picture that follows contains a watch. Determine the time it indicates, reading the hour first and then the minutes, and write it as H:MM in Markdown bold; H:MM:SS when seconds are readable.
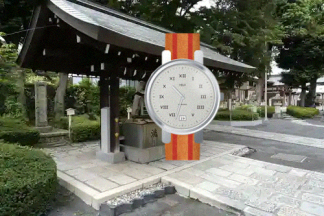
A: **10:33**
